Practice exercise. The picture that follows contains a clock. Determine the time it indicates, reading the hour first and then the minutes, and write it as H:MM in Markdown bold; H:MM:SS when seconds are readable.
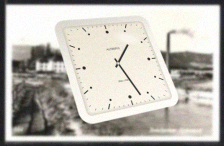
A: **1:27**
